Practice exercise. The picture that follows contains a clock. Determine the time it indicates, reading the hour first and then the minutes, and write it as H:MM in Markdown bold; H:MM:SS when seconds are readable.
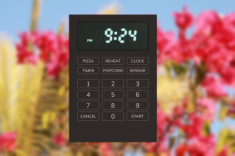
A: **9:24**
